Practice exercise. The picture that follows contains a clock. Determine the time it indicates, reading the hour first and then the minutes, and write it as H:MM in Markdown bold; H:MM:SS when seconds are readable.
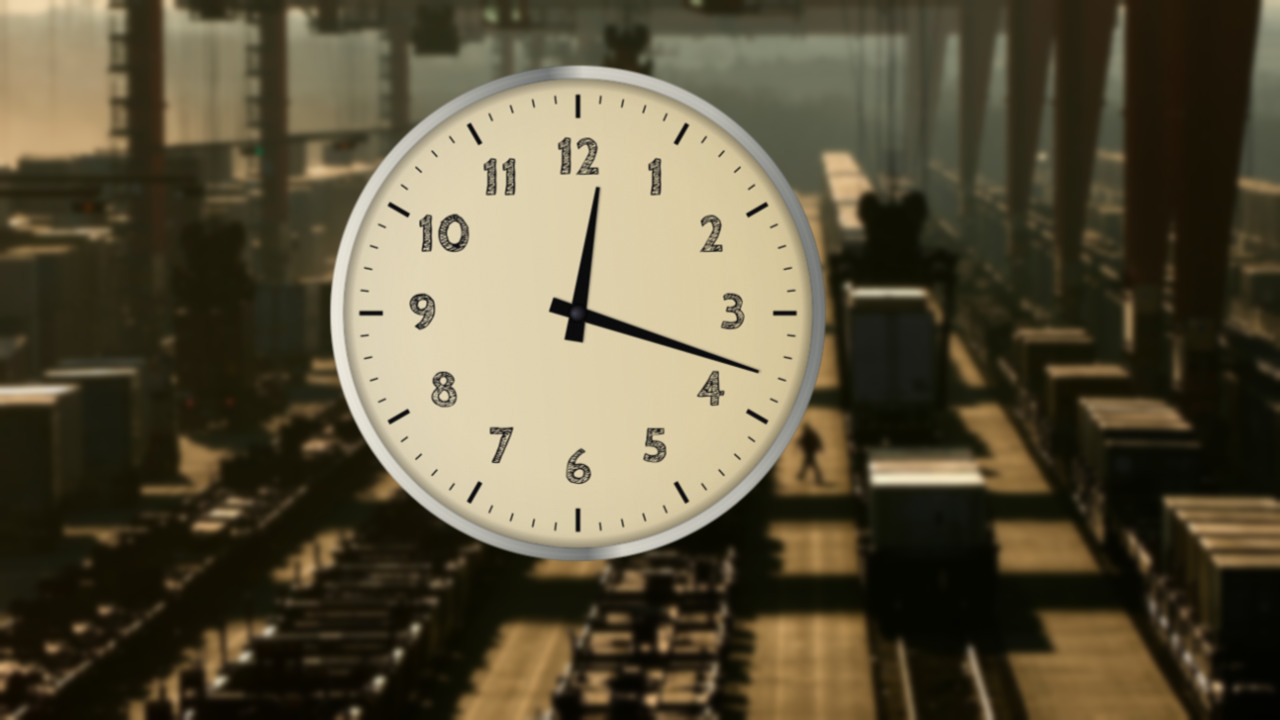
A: **12:18**
